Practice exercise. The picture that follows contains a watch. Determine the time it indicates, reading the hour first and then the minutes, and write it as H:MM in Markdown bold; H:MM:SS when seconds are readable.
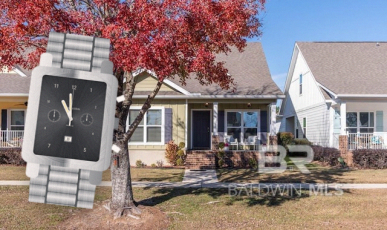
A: **10:59**
